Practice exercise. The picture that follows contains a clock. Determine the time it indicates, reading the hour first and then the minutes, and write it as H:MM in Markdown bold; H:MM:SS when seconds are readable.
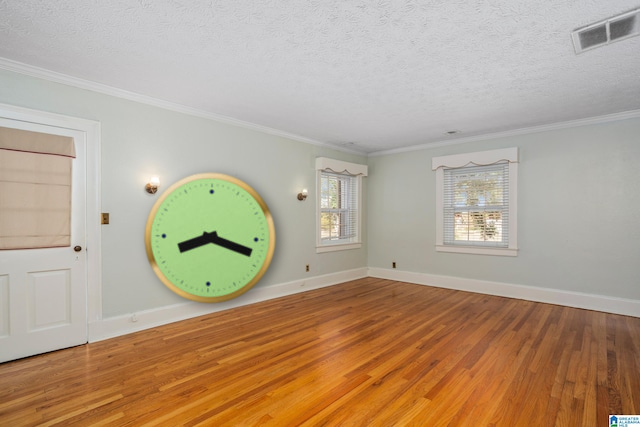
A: **8:18**
